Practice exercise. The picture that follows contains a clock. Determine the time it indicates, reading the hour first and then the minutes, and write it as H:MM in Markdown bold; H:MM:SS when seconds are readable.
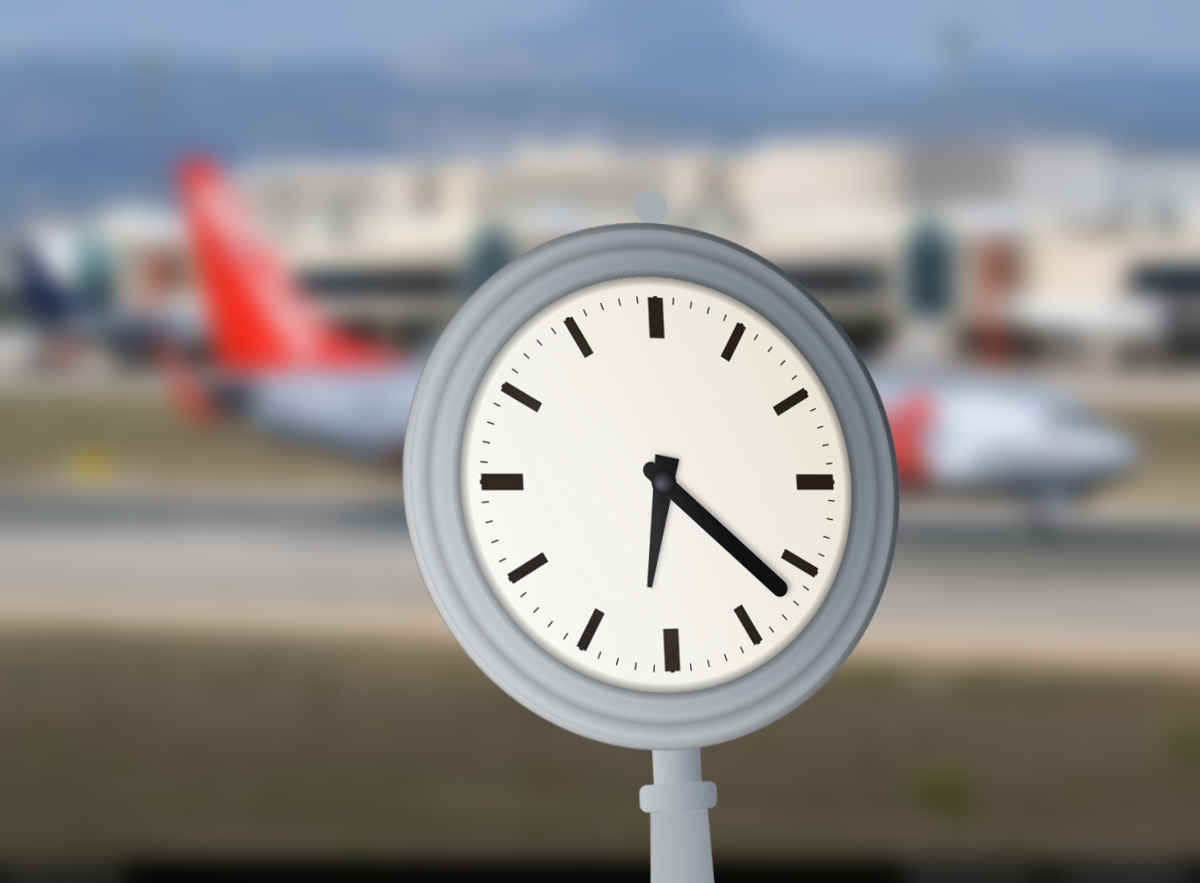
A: **6:22**
